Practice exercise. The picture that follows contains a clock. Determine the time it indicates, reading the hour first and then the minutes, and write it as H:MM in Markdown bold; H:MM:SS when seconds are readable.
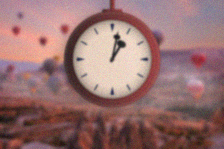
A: **1:02**
